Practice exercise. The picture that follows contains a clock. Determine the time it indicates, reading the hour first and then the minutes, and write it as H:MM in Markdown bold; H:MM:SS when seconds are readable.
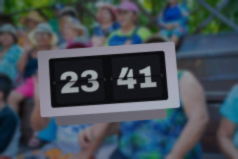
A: **23:41**
